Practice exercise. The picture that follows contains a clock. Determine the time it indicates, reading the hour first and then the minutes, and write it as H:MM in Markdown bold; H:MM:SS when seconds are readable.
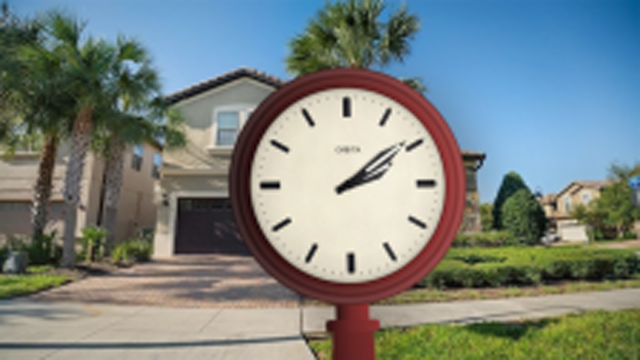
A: **2:09**
